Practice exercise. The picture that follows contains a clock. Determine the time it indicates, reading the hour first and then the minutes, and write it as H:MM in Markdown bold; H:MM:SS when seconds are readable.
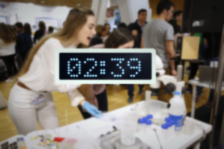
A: **2:39**
